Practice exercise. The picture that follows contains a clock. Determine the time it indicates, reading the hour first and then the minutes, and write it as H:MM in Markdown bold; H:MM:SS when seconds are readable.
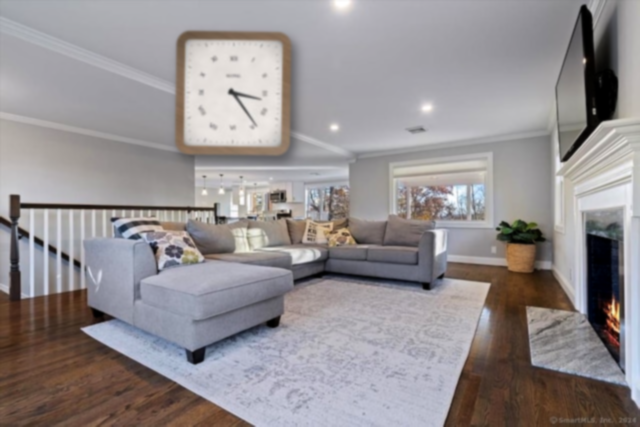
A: **3:24**
